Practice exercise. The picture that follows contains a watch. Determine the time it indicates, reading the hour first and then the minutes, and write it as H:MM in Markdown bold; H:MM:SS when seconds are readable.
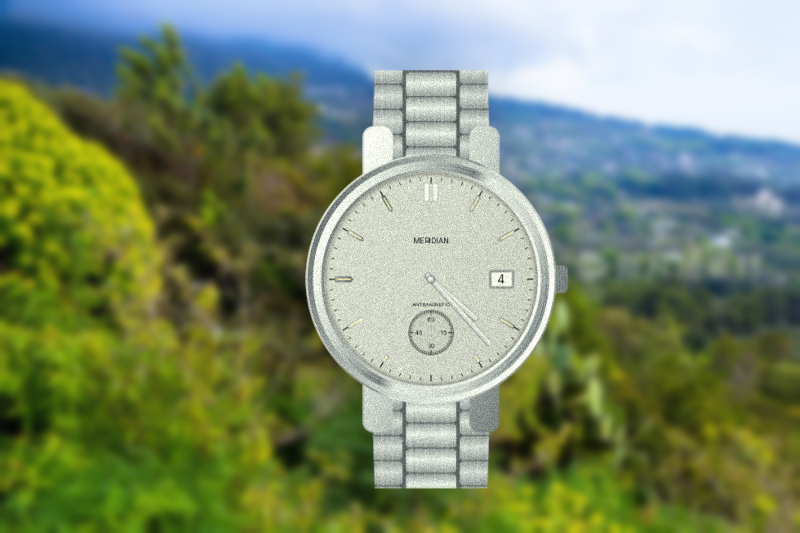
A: **4:23**
